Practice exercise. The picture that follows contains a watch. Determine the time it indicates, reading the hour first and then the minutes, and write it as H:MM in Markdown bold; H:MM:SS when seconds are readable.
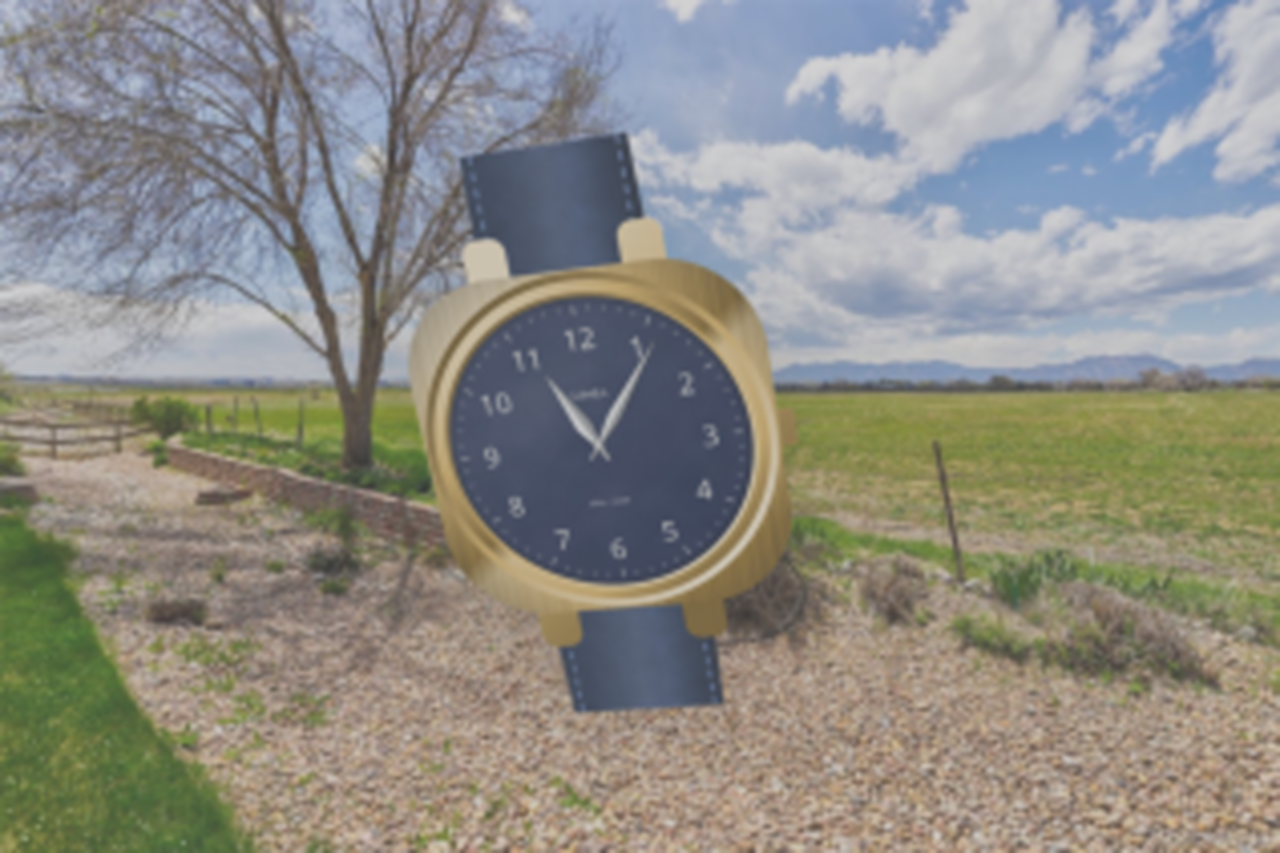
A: **11:06**
